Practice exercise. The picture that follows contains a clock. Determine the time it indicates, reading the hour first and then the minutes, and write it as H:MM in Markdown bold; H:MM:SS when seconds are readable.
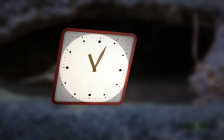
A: **11:03**
